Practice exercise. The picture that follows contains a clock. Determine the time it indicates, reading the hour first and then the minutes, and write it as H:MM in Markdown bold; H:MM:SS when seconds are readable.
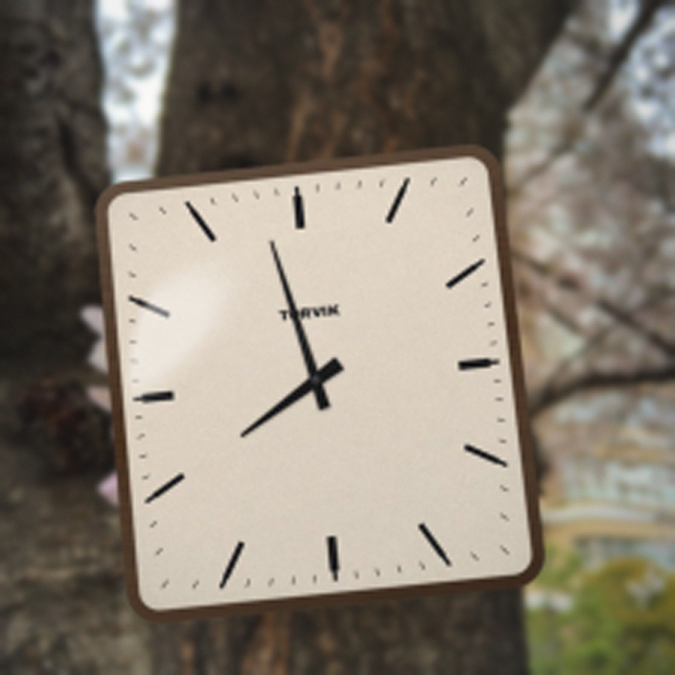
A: **7:58**
